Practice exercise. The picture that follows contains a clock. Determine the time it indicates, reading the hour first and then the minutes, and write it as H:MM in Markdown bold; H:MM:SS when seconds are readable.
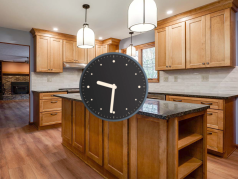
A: **9:31**
